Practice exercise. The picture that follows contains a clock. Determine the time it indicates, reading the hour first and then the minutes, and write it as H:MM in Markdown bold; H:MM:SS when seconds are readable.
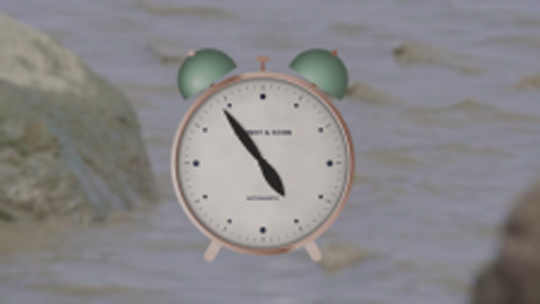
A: **4:54**
